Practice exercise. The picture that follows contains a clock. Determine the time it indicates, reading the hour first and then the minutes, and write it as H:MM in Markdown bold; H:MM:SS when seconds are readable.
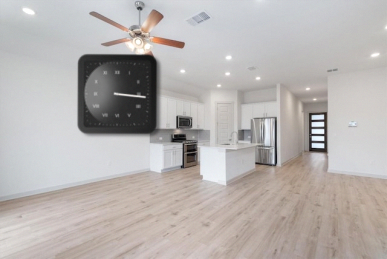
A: **3:16**
